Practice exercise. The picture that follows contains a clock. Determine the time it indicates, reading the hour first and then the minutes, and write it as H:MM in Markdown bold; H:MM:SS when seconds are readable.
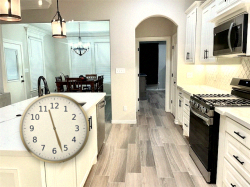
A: **11:27**
